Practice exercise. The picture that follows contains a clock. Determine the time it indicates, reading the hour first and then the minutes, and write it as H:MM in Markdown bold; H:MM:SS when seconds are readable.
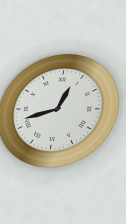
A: **12:42**
